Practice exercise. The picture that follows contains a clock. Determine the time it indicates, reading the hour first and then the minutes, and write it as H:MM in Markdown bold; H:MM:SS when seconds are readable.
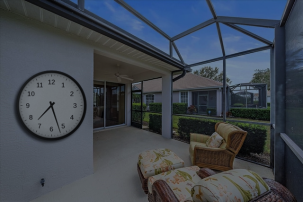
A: **7:27**
